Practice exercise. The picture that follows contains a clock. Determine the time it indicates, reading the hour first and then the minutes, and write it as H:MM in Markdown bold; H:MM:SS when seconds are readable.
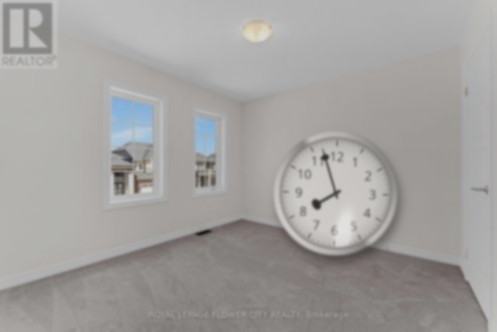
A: **7:57**
